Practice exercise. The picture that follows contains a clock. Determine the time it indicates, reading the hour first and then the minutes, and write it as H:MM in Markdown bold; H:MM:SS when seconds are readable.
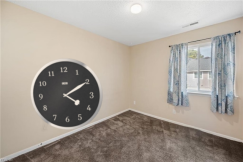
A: **4:10**
